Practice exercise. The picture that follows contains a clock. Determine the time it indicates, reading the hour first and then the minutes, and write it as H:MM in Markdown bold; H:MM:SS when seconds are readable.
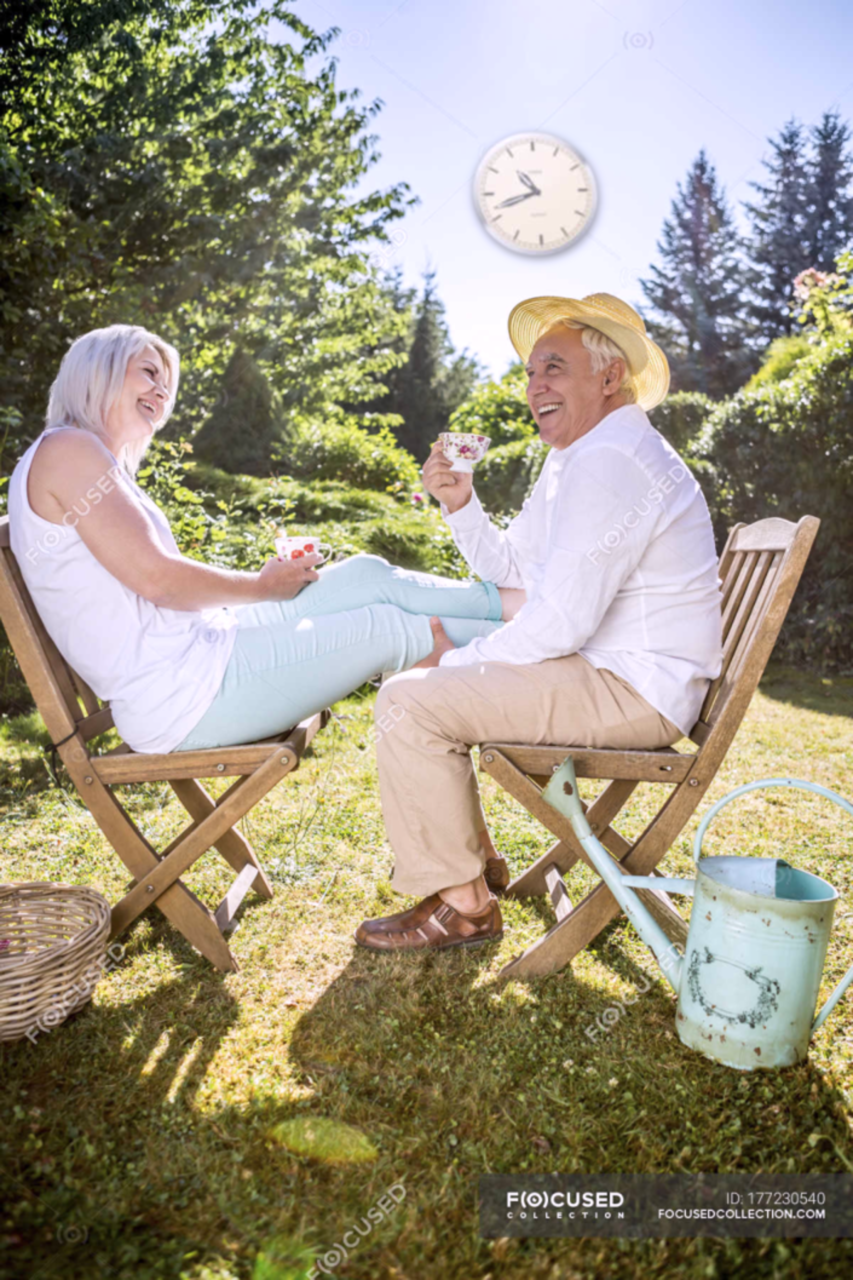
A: **10:42**
